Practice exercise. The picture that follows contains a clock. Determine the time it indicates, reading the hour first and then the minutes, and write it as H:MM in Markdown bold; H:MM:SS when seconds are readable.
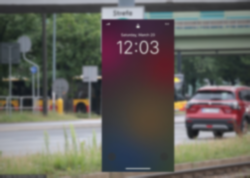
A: **12:03**
